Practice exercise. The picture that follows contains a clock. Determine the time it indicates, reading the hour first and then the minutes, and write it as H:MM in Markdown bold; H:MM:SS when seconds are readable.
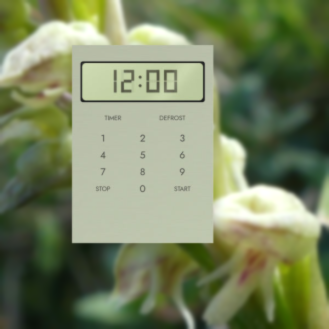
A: **12:00**
